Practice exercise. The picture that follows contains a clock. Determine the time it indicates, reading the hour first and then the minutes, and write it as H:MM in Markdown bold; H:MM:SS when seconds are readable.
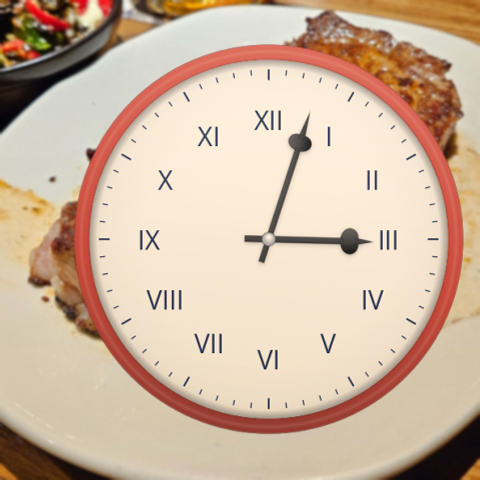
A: **3:03**
